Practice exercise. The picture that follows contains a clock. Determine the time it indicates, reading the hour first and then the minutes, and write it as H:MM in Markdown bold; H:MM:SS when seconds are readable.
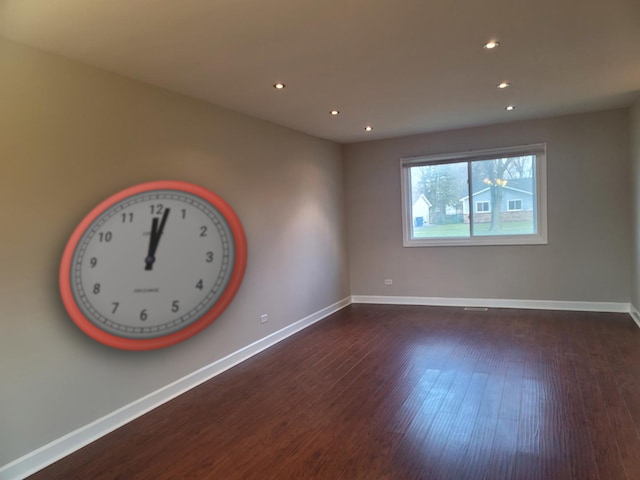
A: **12:02**
